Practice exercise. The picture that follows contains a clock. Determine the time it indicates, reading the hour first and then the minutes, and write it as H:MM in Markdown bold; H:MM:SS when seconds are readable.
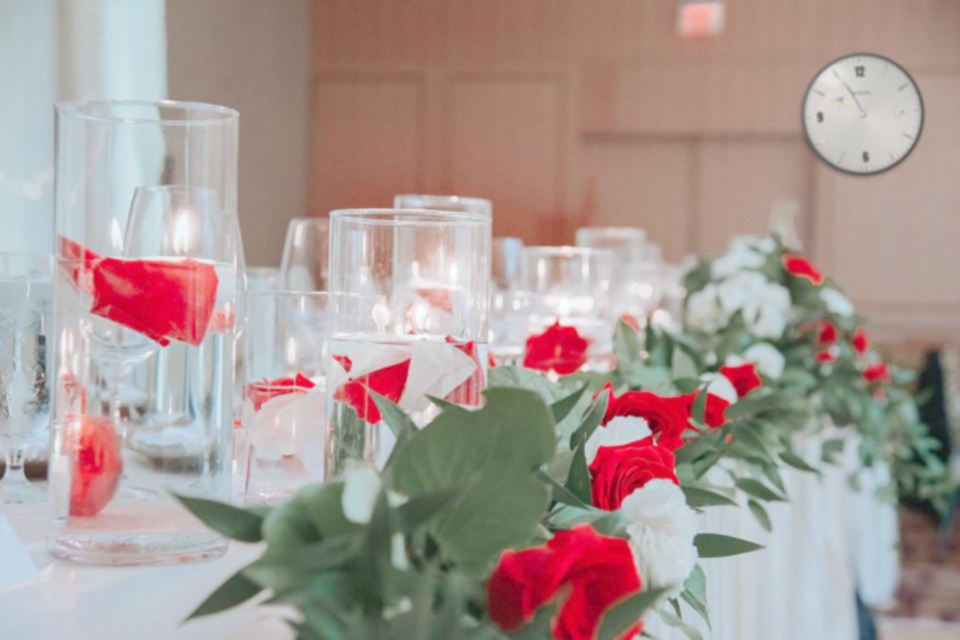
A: **9:55**
